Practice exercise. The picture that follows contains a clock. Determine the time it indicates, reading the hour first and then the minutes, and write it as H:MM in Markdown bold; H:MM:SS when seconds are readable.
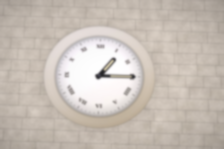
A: **1:15**
